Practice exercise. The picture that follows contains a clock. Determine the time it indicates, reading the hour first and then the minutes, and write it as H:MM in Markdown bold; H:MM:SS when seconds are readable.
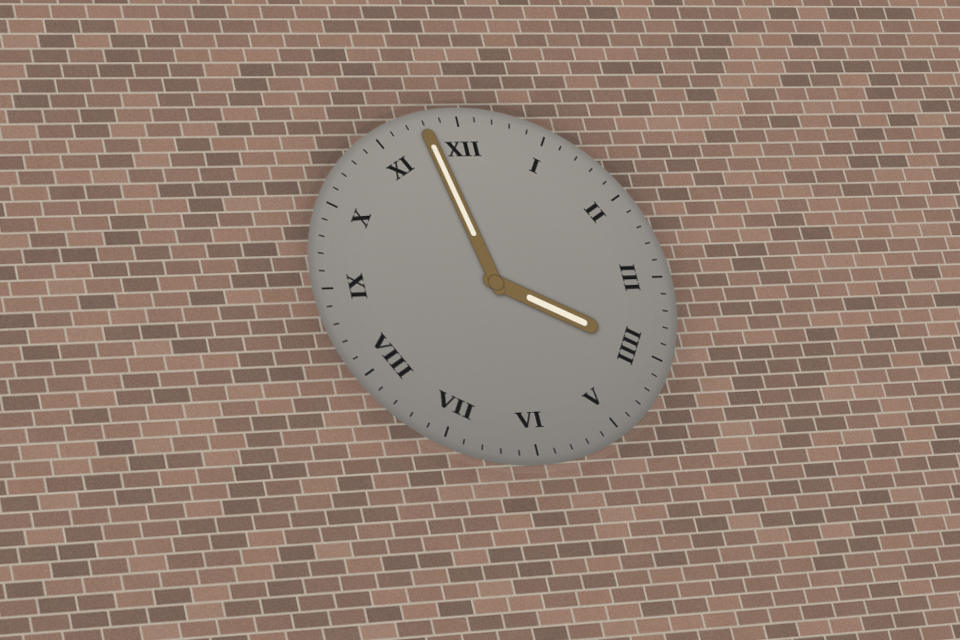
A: **3:58**
